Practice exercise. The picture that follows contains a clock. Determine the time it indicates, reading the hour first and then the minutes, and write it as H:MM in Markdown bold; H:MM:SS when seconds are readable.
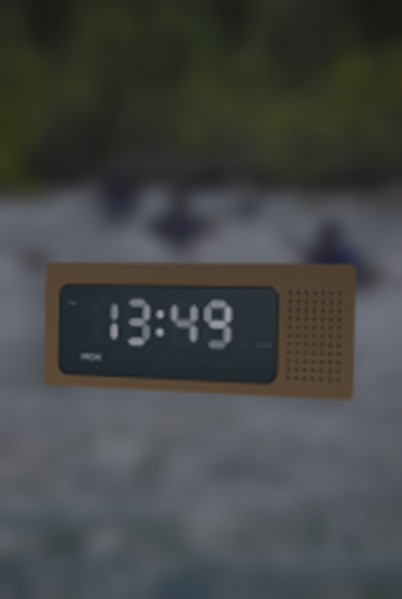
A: **13:49**
